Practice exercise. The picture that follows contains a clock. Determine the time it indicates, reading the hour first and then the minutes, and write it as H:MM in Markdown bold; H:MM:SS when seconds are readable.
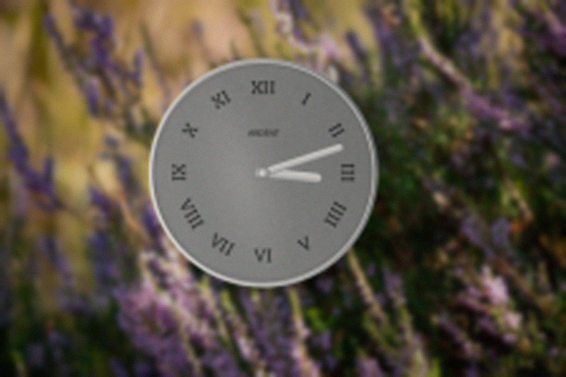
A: **3:12**
